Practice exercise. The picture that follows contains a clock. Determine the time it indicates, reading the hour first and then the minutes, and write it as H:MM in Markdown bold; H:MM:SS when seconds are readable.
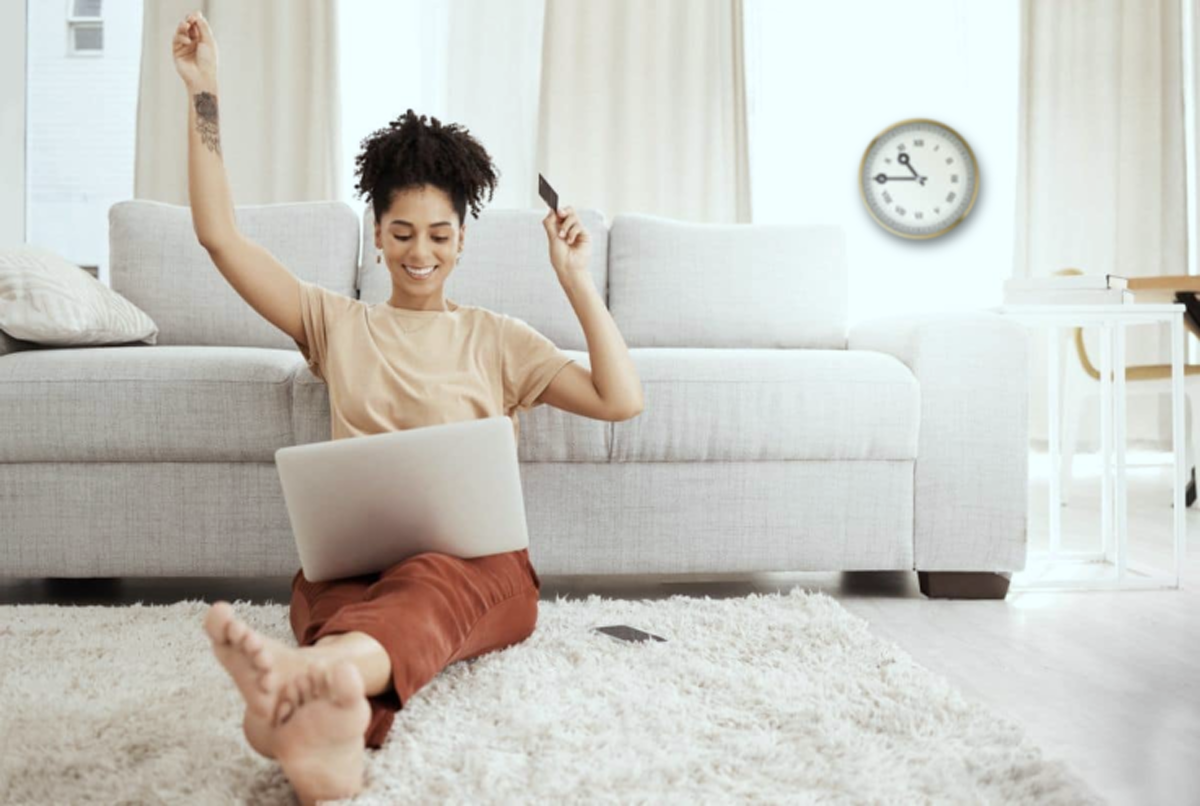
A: **10:45**
